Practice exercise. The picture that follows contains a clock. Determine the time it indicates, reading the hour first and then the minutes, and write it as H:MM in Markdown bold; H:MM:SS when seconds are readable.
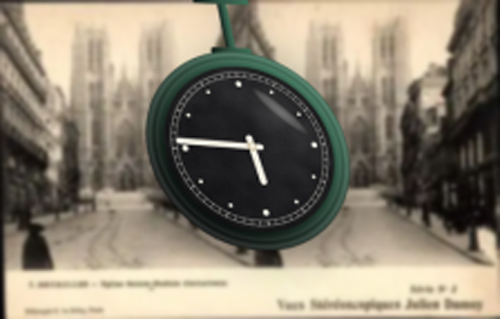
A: **5:46**
